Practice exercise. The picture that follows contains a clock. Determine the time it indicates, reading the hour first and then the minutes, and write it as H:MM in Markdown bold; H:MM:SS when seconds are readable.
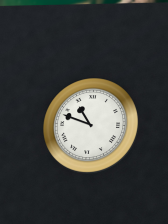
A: **10:48**
